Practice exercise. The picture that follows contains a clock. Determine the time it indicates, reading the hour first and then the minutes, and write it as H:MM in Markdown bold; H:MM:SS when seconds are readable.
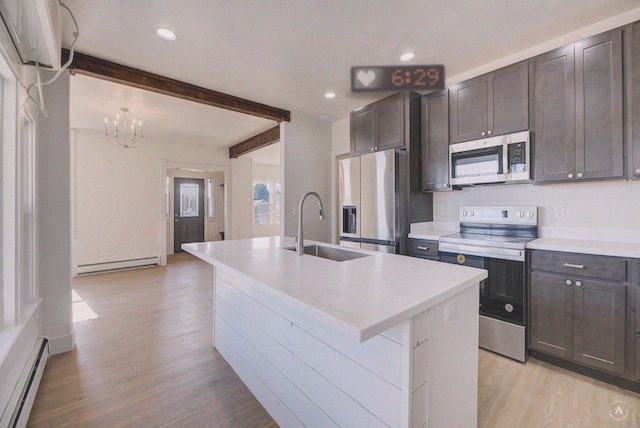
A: **6:29**
